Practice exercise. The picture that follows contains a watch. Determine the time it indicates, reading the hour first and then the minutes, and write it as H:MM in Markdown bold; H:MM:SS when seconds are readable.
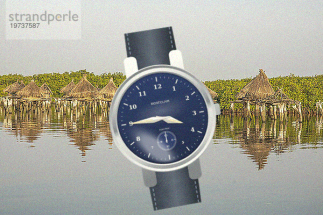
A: **3:45**
